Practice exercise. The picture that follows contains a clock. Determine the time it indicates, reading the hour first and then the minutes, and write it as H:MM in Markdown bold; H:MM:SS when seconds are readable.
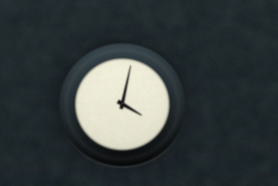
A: **4:02**
